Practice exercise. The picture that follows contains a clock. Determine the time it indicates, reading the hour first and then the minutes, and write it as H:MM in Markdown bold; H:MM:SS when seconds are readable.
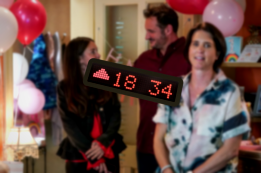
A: **18:34**
